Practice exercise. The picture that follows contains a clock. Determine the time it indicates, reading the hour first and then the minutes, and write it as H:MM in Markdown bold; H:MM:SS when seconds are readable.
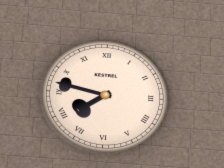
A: **7:47**
